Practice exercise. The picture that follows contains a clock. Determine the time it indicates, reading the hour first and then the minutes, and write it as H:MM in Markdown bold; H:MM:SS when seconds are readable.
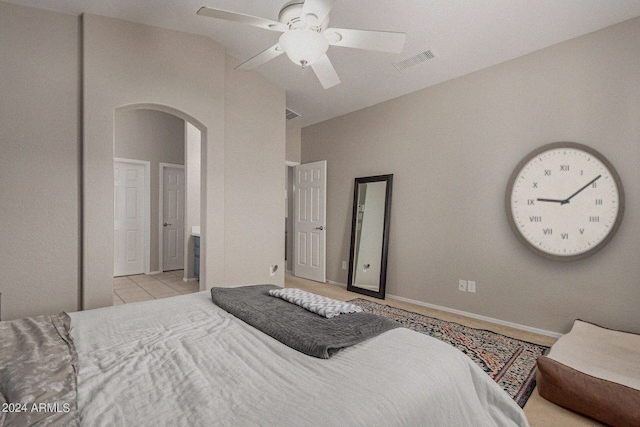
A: **9:09**
